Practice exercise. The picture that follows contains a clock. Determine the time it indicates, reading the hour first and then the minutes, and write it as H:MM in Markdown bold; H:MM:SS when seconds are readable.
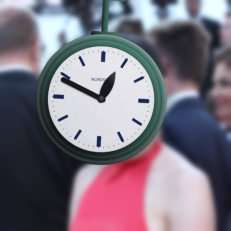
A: **12:49**
